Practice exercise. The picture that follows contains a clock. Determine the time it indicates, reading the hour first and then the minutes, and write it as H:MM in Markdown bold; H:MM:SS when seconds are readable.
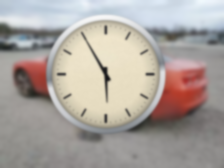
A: **5:55**
